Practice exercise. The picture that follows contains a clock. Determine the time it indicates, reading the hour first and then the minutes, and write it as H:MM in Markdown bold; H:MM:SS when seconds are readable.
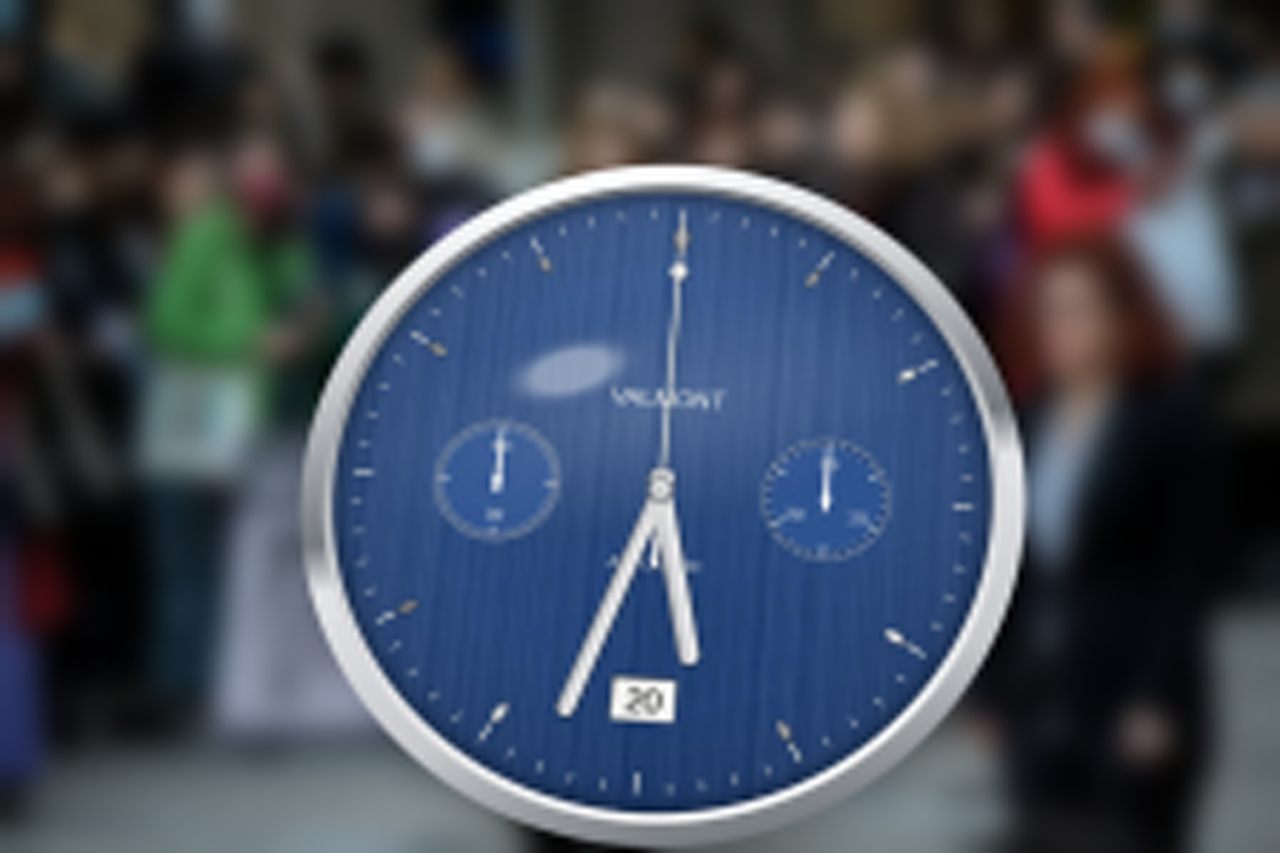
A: **5:33**
